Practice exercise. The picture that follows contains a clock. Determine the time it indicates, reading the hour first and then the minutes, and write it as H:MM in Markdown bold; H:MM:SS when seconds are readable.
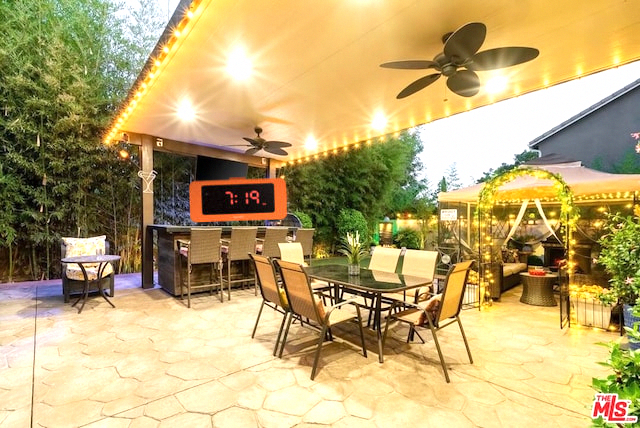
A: **7:19**
